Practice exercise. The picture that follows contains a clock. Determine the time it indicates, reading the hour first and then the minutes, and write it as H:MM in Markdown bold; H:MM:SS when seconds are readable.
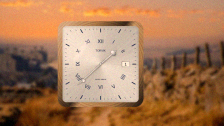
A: **1:38**
